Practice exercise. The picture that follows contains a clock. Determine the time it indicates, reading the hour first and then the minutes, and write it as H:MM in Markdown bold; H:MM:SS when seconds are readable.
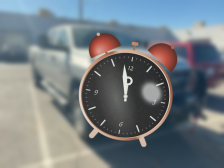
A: **11:58**
